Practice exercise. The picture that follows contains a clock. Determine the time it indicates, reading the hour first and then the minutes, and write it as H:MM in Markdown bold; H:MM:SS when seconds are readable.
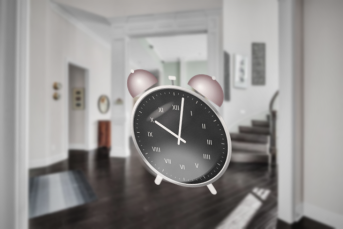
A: **10:02**
